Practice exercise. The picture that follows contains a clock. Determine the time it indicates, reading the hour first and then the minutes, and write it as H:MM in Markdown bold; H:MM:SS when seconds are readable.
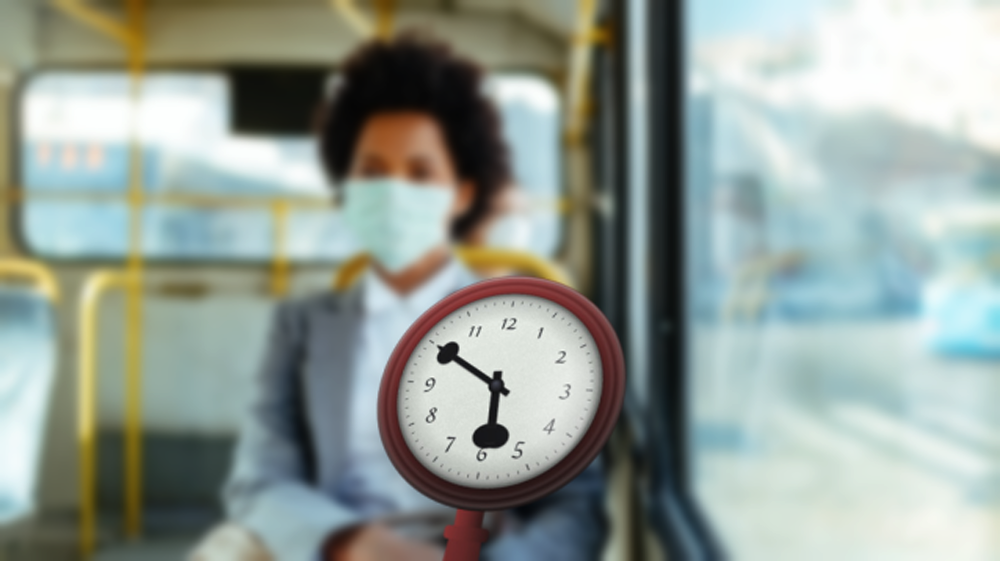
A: **5:50**
